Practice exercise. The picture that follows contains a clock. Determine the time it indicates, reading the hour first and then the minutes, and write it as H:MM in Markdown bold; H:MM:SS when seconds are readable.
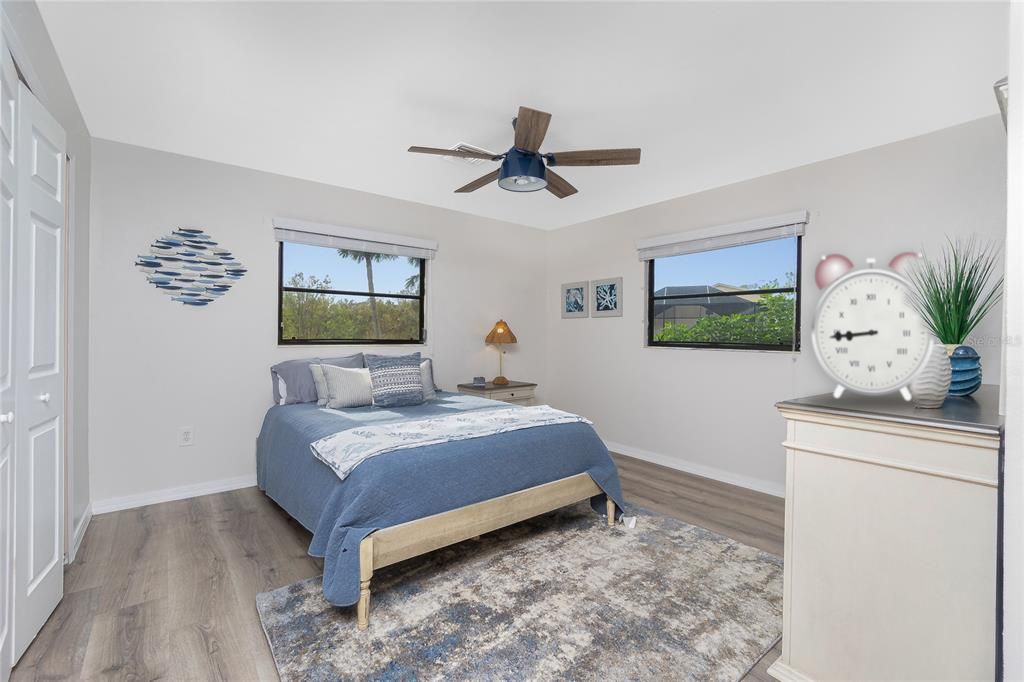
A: **8:44**
